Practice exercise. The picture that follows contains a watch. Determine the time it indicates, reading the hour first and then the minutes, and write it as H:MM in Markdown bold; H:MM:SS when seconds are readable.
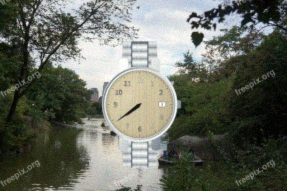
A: **7:39**
